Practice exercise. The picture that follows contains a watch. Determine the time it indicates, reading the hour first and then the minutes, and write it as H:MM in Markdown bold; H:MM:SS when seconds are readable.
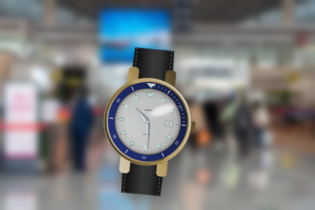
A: **10:29**
